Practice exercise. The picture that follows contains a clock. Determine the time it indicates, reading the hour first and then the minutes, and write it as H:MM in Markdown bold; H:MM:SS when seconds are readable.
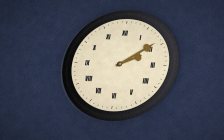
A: **2:09**
